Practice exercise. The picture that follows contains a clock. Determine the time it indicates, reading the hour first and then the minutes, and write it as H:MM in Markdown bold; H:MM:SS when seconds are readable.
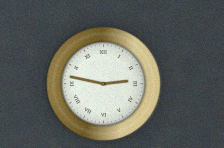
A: **2:47**
